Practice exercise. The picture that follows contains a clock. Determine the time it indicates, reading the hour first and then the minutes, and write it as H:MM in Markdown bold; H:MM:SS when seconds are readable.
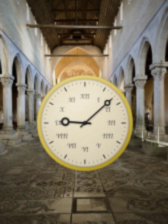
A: **9:08**
